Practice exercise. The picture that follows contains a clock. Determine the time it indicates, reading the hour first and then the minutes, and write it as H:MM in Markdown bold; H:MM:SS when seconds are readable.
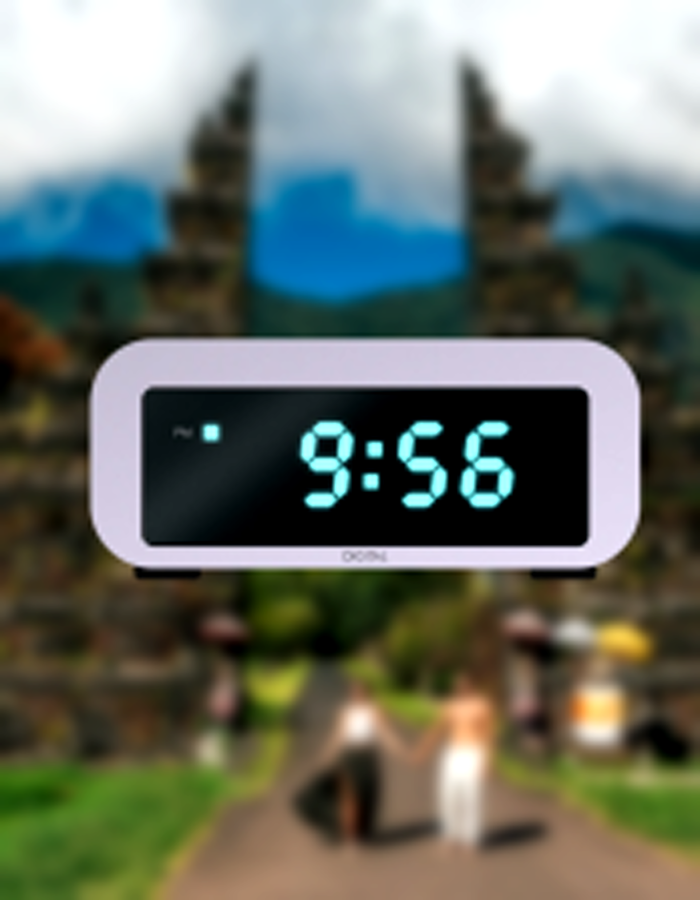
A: **9:56**
